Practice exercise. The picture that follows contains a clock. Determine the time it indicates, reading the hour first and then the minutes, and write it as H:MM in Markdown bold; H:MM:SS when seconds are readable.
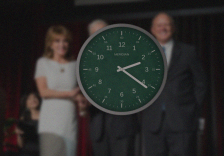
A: **2:21**
